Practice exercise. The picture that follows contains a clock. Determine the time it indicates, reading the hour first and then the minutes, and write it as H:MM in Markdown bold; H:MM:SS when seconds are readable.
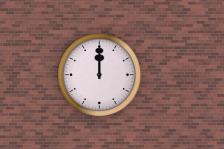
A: **12:00**
